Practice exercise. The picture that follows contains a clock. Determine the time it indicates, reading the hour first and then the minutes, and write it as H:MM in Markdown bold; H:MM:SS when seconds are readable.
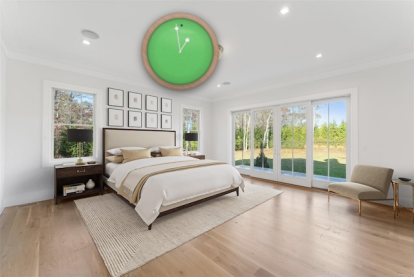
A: **12:58**
